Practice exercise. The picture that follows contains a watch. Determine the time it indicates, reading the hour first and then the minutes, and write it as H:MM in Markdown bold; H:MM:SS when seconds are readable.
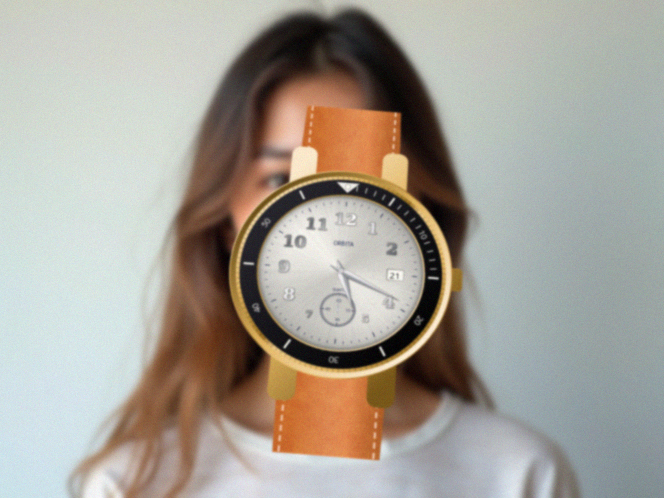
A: **5:19**
